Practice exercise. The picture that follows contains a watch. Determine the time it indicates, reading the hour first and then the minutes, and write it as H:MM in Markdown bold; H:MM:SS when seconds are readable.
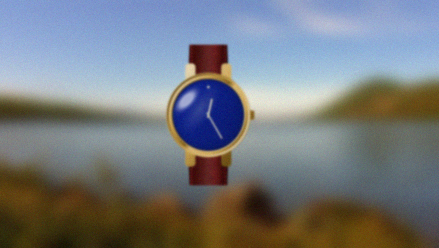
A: **12:25**
